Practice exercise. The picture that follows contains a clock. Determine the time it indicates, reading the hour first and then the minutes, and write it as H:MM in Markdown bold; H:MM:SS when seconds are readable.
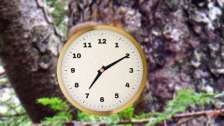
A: **7:10**
